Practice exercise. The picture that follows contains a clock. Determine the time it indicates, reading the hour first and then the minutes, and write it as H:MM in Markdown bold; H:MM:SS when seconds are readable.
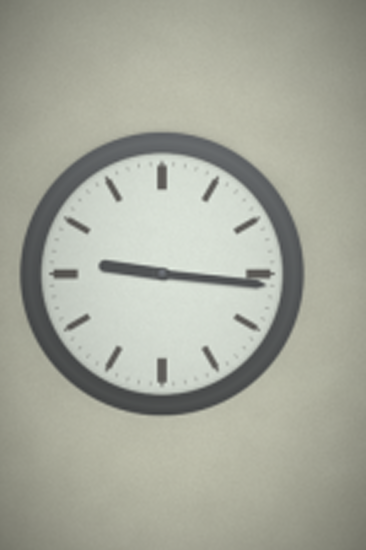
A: **9:16**
